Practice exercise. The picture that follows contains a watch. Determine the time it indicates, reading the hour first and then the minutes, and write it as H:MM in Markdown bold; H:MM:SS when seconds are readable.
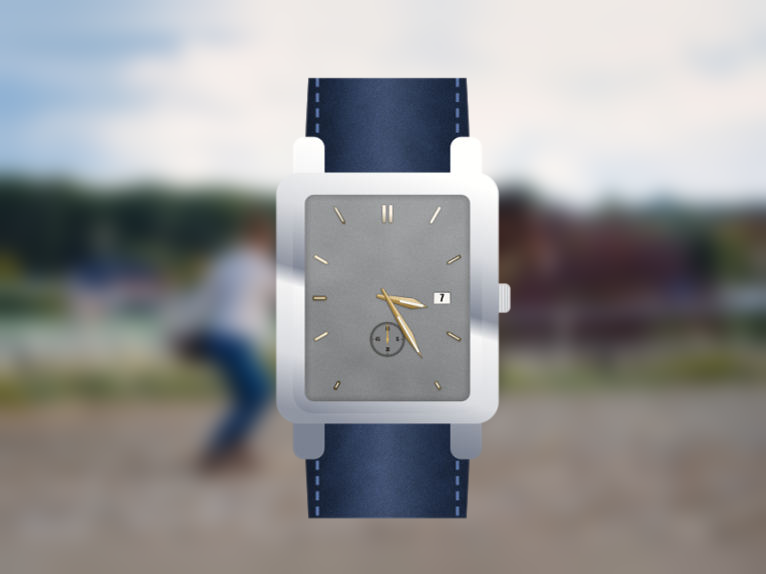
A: **3:25**
